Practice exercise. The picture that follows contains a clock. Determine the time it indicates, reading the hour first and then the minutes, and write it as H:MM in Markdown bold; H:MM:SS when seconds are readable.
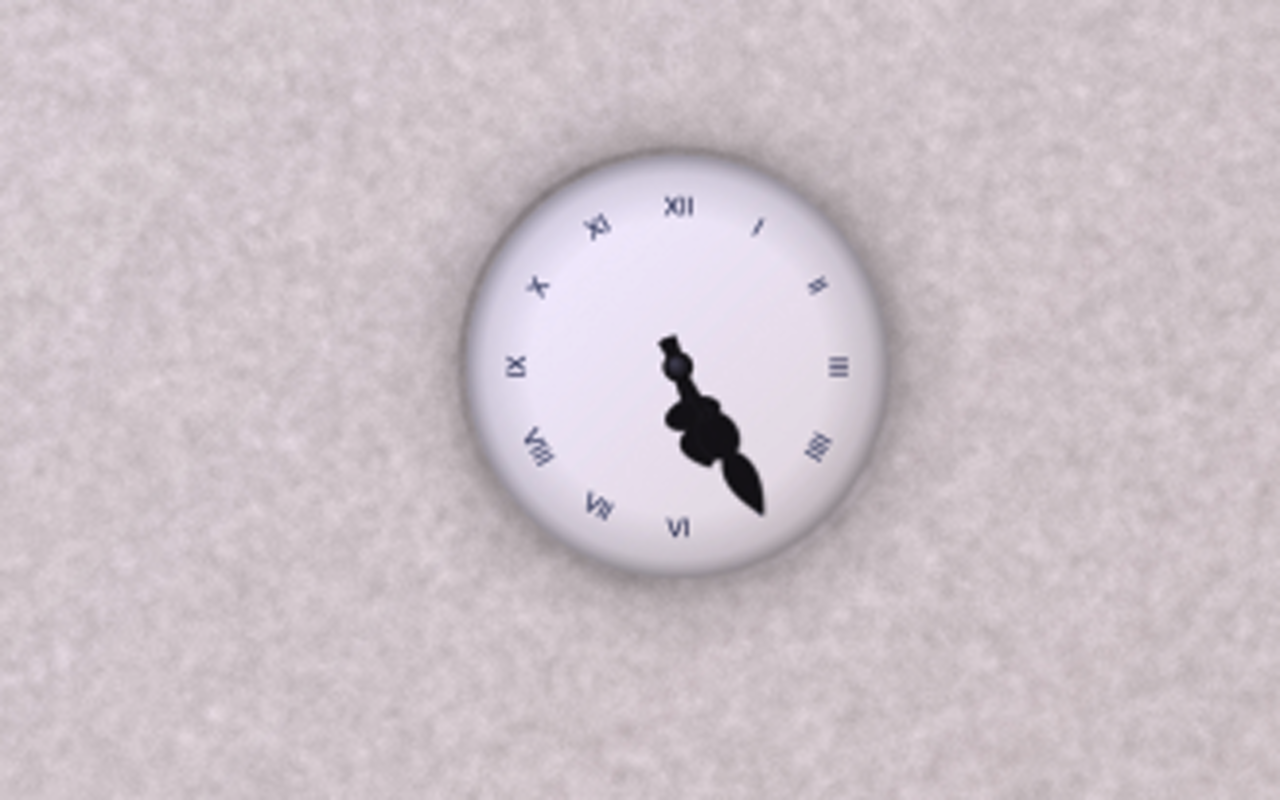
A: **5:25**
